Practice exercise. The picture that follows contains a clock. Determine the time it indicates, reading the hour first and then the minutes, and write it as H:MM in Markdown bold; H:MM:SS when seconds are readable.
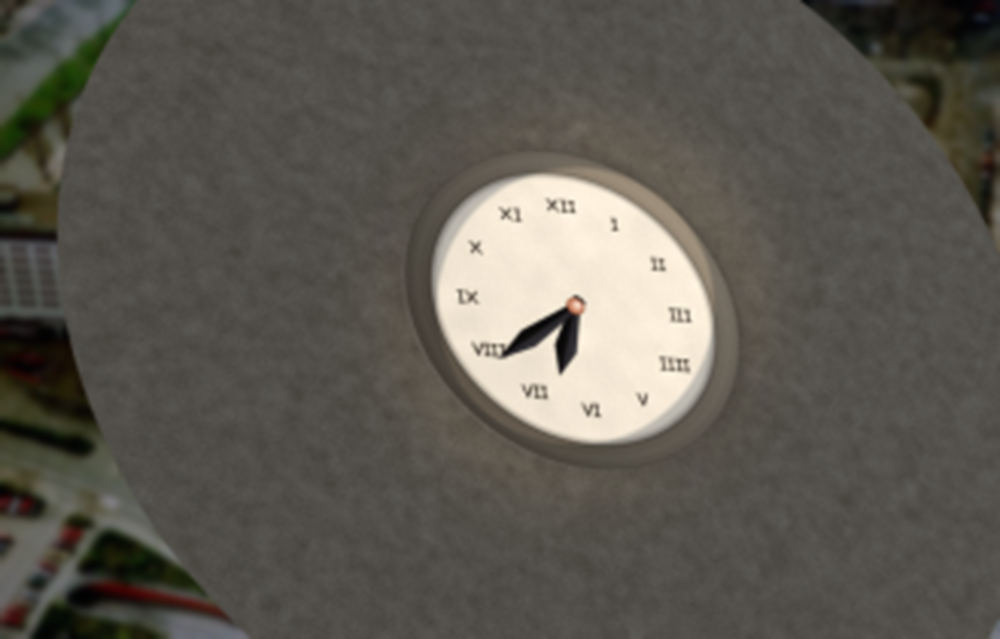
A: **6:39**
